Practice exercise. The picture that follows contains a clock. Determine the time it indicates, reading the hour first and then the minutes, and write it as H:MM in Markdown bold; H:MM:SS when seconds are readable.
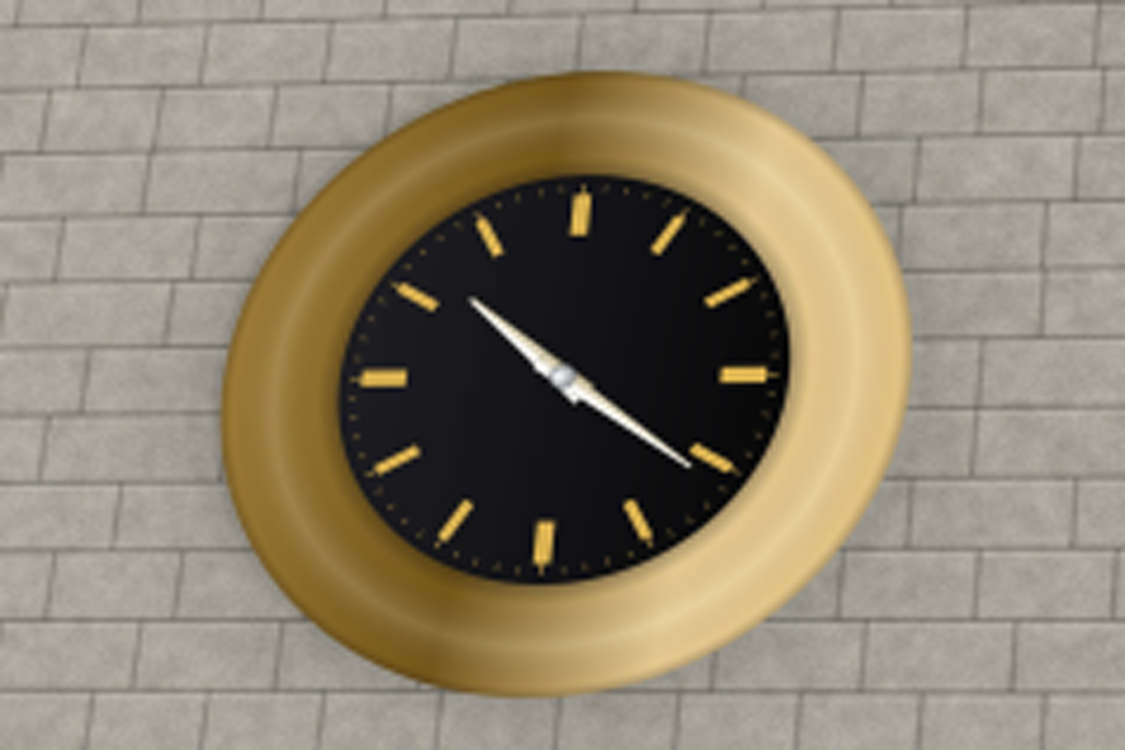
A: **10:21**
